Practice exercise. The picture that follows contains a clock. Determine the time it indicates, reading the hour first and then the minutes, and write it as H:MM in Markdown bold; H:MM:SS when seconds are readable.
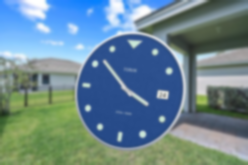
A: **3:52**
